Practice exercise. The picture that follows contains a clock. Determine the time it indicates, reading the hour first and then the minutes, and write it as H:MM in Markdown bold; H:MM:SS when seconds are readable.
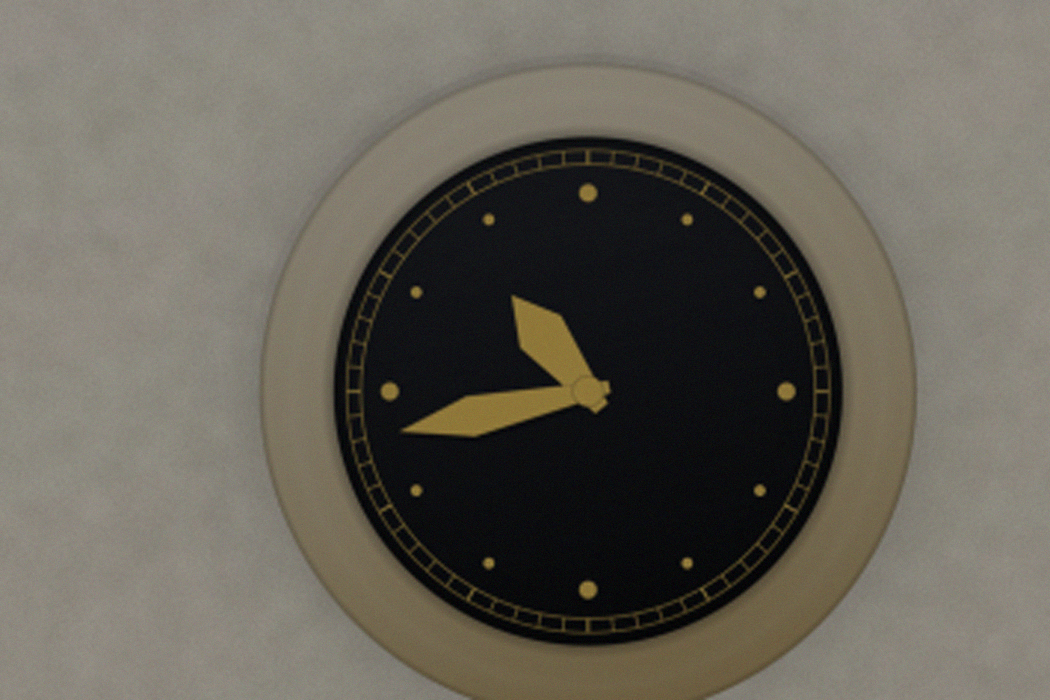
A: **10:43**
